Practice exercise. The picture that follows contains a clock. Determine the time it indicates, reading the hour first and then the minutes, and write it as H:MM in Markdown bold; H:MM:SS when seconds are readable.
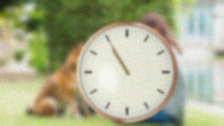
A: **10:55**
